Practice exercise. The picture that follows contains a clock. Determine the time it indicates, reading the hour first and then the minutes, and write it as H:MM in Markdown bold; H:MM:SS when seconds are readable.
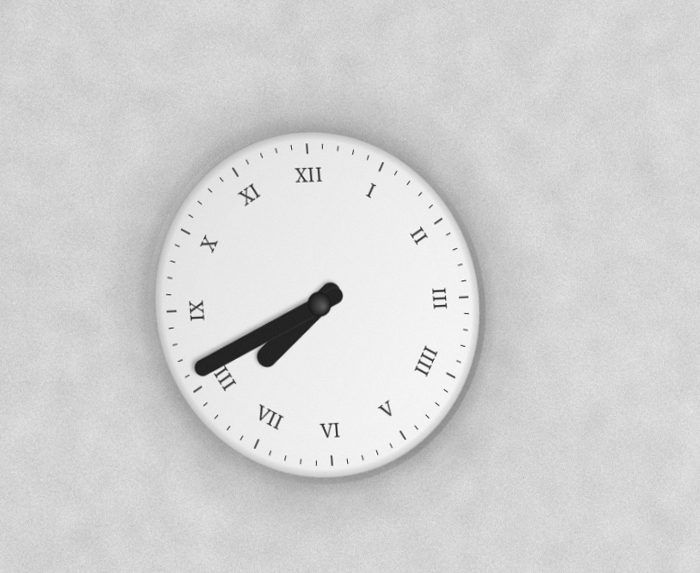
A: **7:41**
